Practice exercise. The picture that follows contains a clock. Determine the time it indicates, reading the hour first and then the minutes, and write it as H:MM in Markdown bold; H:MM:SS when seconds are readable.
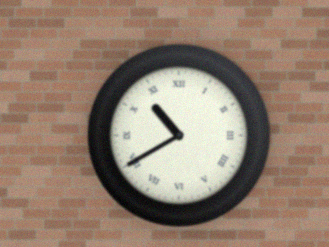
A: **10:40**
